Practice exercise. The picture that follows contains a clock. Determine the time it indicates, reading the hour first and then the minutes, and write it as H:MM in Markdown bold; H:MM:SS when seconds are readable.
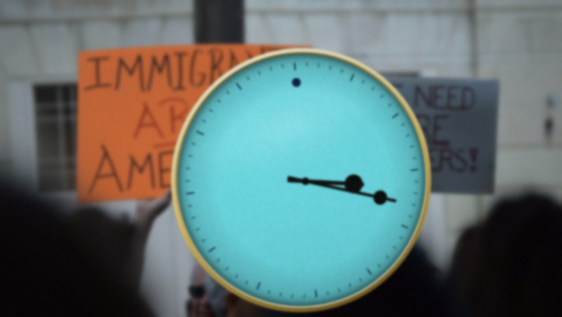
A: **3:18**
